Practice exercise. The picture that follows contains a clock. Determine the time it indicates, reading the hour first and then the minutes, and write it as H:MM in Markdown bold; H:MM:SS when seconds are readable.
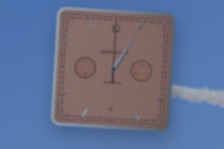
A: **1:05**
